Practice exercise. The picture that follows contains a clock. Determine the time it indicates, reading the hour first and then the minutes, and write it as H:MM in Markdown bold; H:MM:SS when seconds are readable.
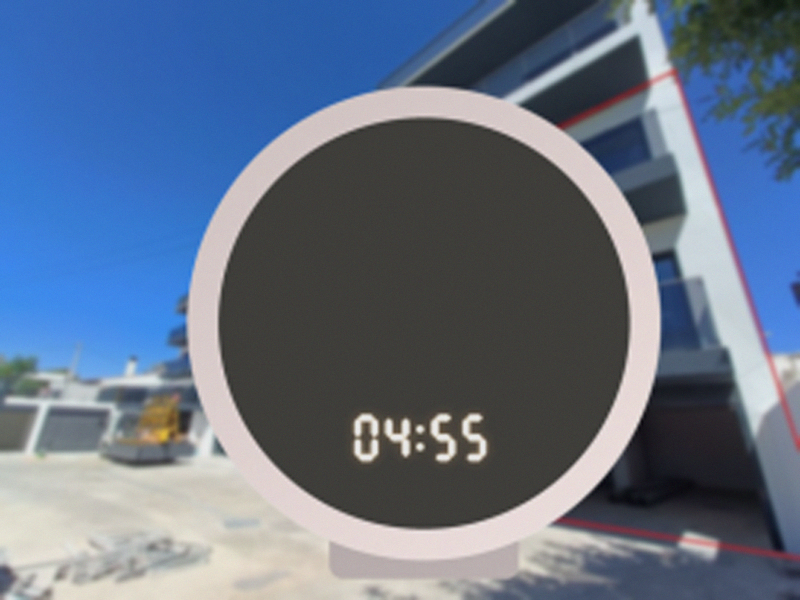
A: **4:55**
